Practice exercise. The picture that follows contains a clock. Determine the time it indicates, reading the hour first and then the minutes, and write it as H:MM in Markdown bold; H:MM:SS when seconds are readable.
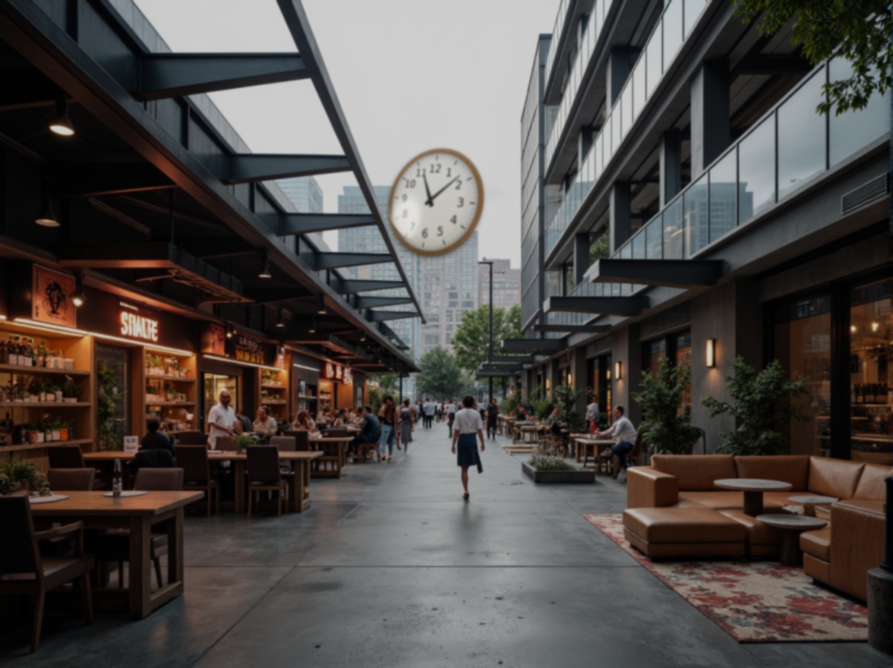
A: **11:08**
